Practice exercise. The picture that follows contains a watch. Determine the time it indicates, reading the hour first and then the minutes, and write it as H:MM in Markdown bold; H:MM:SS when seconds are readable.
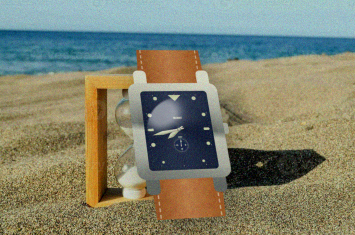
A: **7:43**
